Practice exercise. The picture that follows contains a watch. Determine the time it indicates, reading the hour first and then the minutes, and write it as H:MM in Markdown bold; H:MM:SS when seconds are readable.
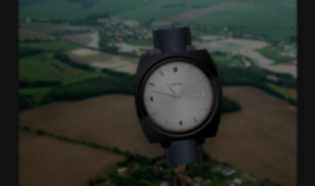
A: **10:48**
